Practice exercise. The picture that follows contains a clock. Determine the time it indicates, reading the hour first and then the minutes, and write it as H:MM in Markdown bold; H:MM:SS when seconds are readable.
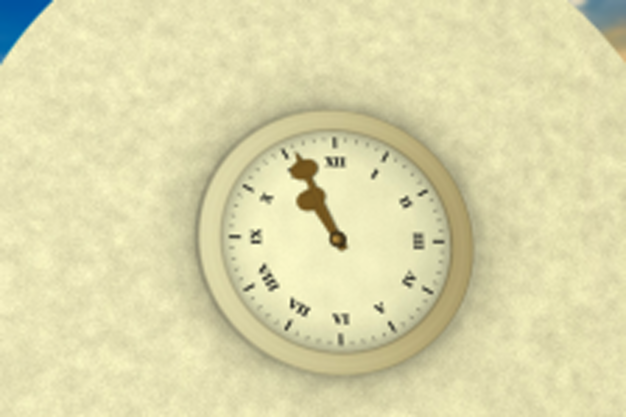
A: **10:56**
